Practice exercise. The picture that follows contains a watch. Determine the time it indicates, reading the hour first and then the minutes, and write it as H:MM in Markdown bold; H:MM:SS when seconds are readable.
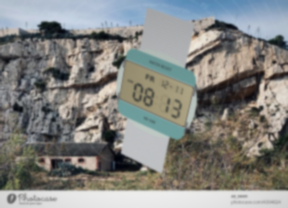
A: **8:13**
